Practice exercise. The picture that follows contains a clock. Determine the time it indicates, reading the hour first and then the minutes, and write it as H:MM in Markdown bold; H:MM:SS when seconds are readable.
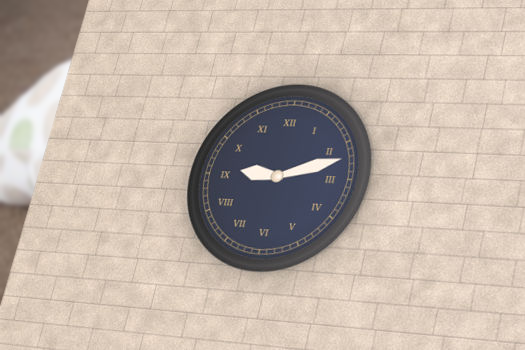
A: **9:12**
